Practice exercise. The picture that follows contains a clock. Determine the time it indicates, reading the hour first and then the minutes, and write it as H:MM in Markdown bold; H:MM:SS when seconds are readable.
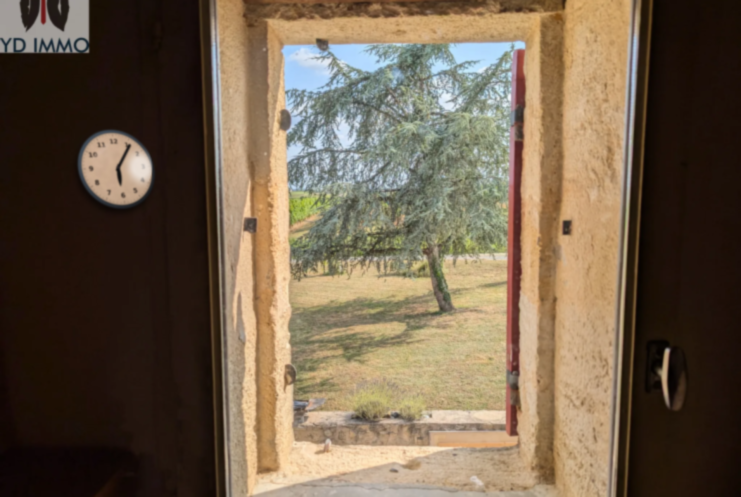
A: **6:06**
